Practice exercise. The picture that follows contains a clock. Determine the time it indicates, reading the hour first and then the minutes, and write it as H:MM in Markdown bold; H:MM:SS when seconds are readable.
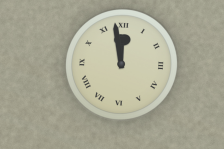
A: **11:58**
